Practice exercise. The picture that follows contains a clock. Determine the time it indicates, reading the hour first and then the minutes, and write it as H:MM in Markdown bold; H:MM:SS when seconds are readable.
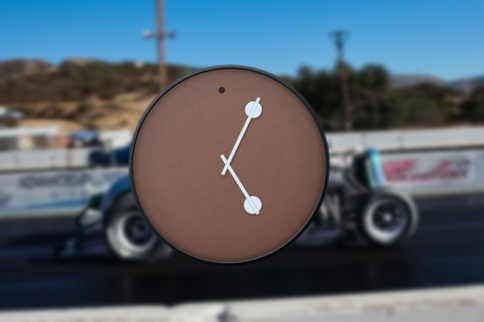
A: **5:05**
